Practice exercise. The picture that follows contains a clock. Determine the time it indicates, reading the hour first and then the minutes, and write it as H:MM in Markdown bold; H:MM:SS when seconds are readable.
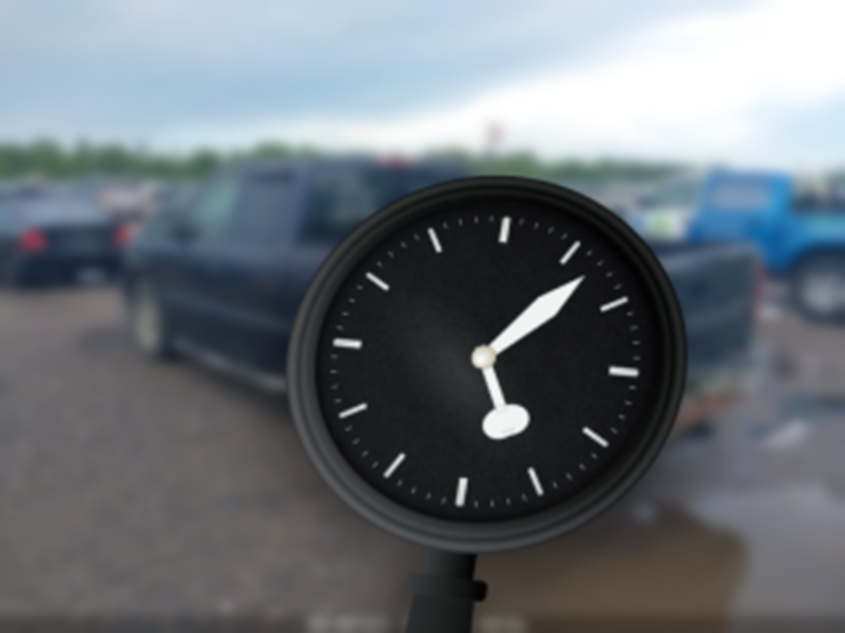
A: **5:07**
